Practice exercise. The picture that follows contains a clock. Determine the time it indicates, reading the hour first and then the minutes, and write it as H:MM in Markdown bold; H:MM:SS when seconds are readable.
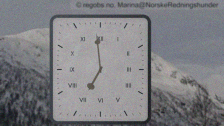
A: **6:59**
